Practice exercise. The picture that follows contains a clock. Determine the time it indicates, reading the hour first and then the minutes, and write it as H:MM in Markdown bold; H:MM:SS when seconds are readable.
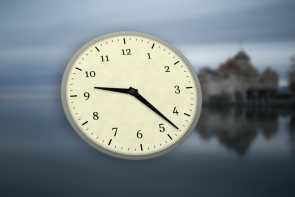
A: **9:23**
